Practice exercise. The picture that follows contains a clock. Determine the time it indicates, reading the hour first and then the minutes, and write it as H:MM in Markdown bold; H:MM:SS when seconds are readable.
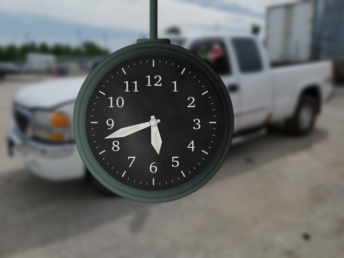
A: **5:42**
